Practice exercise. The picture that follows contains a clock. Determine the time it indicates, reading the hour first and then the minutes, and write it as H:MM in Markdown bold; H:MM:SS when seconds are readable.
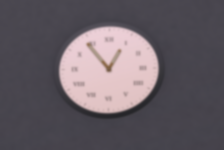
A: **12:54**
